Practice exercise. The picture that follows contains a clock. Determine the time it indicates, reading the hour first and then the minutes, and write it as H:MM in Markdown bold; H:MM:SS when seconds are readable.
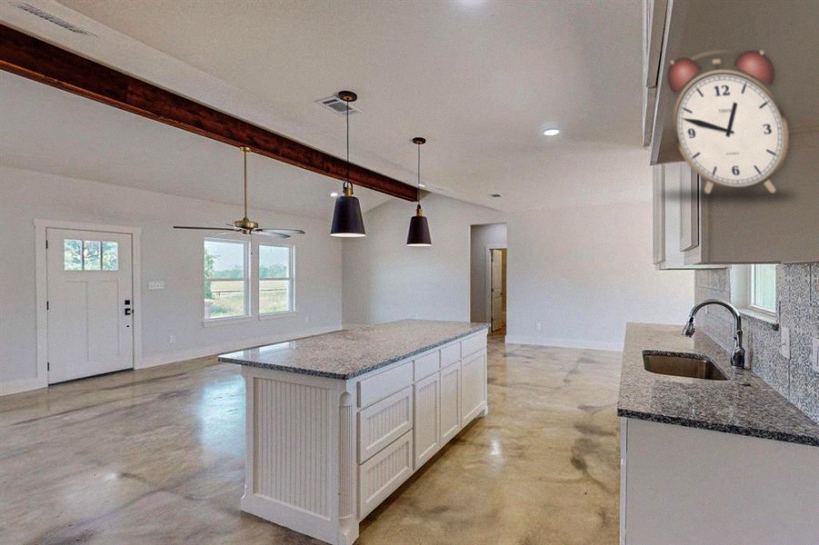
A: **12:48**
